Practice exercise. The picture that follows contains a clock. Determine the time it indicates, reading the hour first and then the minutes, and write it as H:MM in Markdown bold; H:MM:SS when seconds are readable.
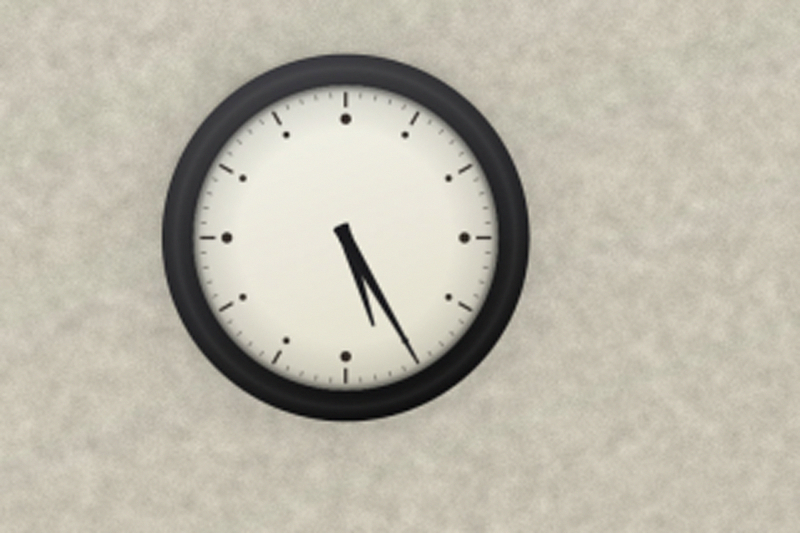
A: **5:25**
